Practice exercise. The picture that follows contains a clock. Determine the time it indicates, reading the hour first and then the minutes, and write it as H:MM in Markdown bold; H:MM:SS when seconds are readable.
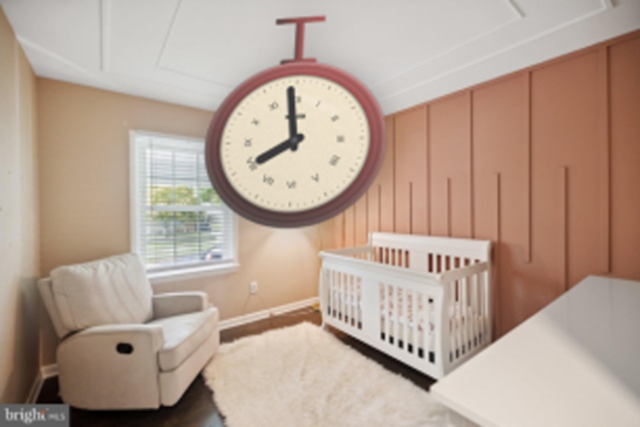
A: **7:59**
